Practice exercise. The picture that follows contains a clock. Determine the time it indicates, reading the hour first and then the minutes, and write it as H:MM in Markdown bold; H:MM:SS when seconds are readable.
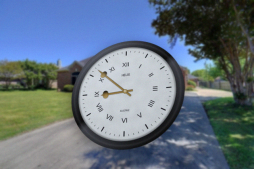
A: **8:52**
